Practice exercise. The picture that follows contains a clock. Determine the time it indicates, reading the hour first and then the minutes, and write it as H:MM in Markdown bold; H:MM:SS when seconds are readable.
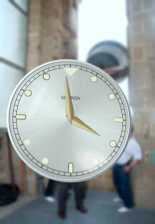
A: **3:59**
